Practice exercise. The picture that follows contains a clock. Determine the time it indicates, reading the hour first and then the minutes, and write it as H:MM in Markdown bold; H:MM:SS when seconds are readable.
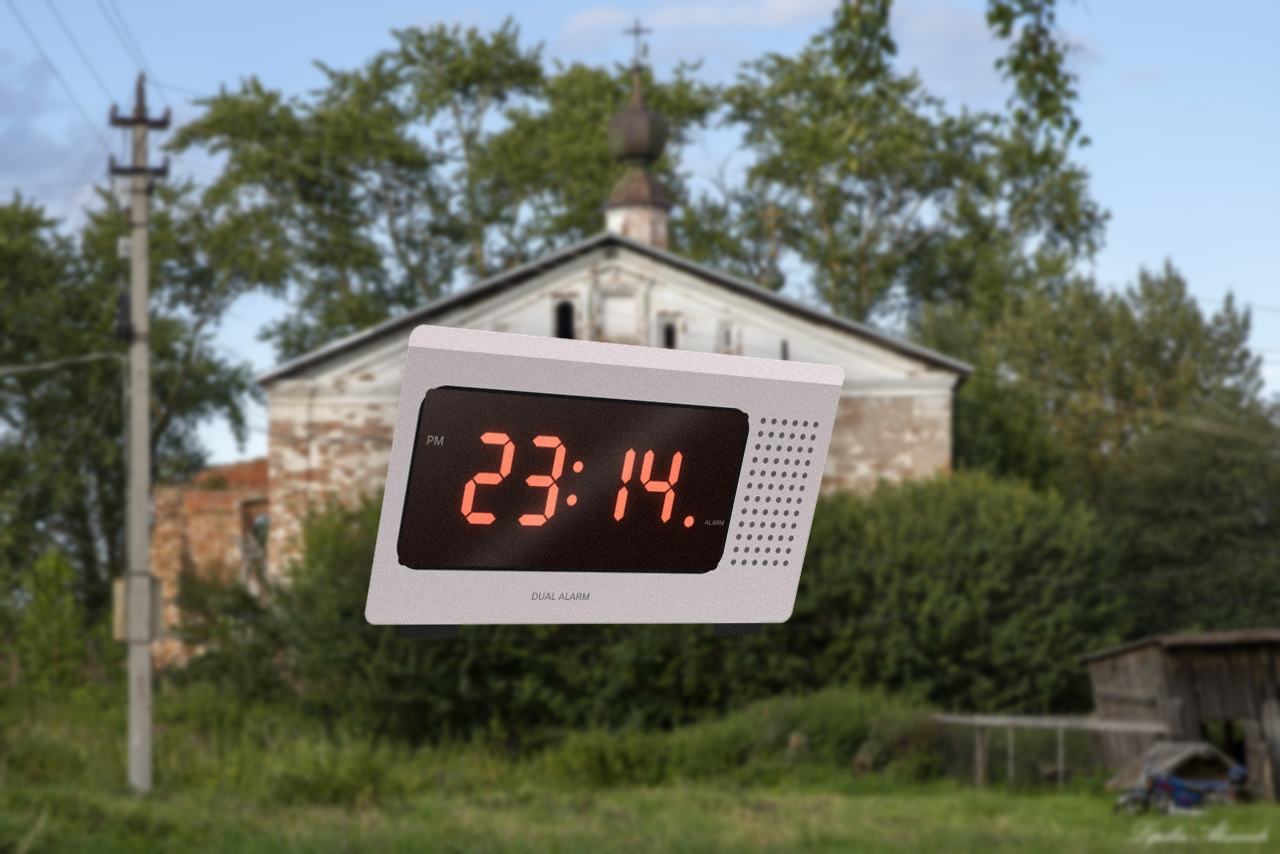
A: **23:14**
